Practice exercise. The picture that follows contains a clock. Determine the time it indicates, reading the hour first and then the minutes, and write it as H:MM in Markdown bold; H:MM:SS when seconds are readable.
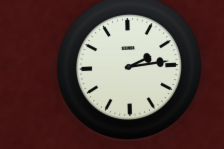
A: **2:14**
